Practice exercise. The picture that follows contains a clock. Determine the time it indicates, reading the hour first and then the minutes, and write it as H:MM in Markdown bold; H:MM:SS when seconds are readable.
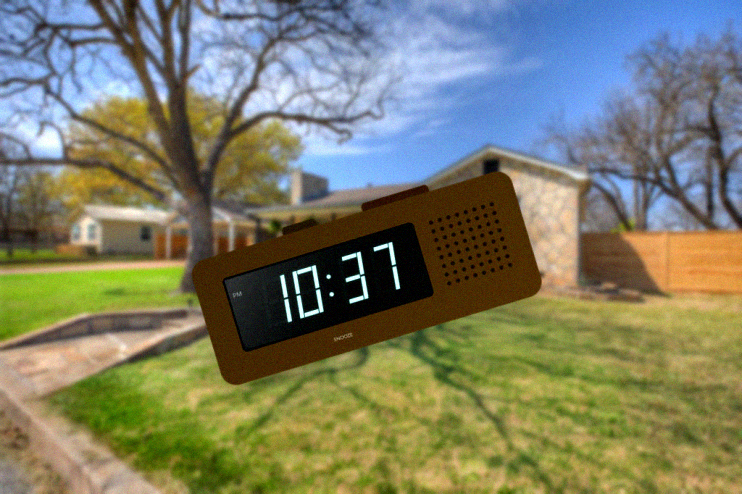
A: **10:37**
